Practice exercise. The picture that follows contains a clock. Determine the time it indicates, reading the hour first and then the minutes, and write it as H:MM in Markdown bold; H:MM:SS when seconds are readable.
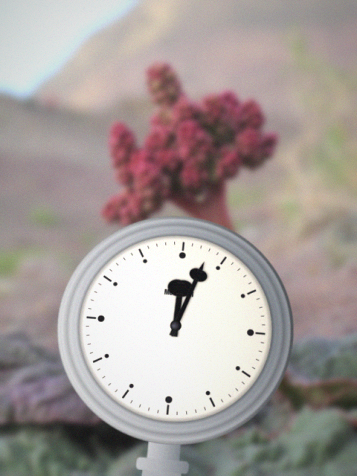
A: **12:03**
